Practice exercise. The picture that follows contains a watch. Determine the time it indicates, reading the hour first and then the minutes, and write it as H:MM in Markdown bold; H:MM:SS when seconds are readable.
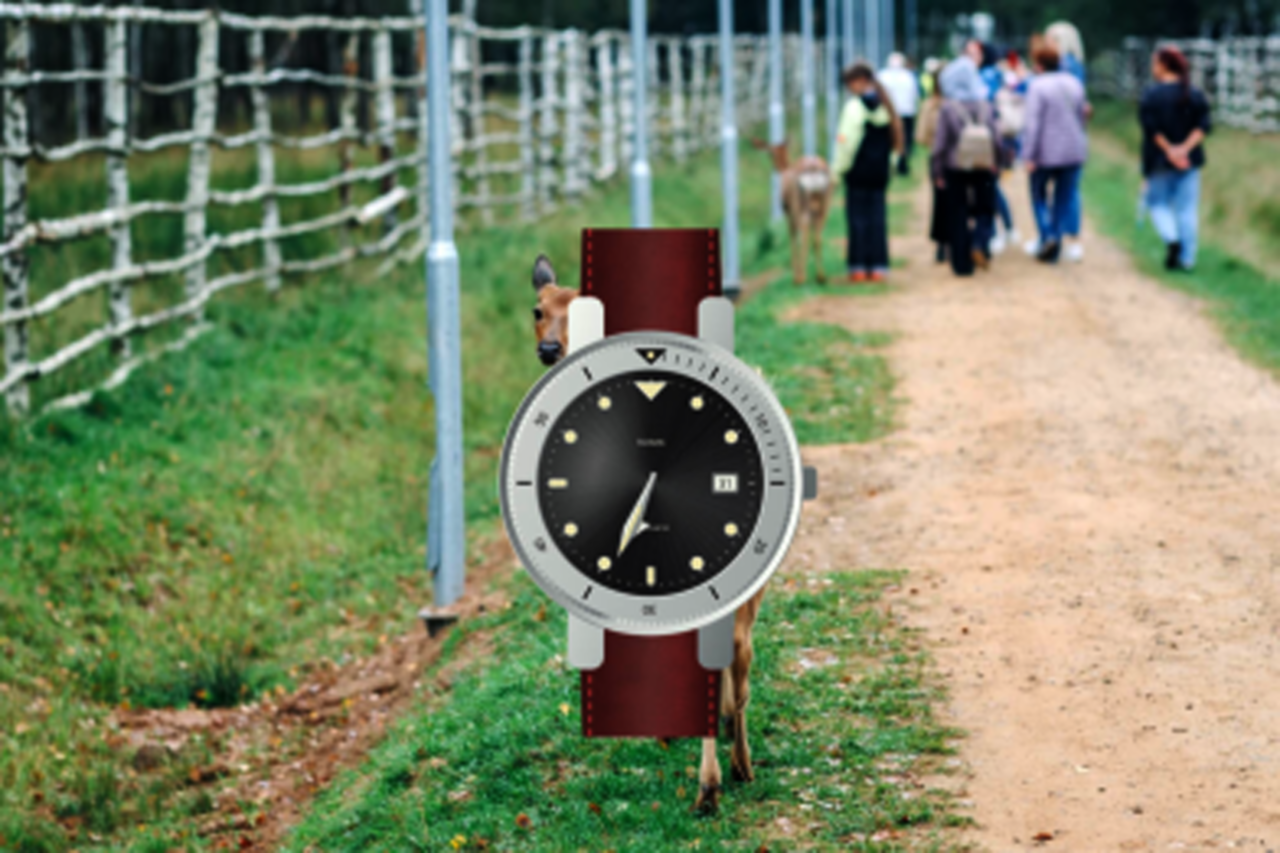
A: **6:34**
